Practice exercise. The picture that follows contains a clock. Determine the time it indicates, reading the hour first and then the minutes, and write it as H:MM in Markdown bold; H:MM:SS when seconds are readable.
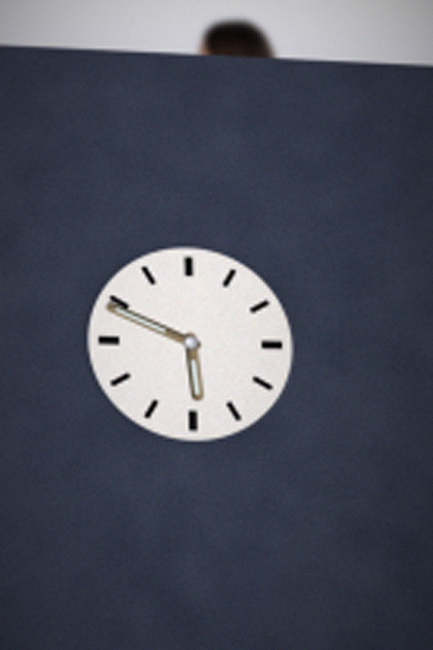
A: **5:49**
